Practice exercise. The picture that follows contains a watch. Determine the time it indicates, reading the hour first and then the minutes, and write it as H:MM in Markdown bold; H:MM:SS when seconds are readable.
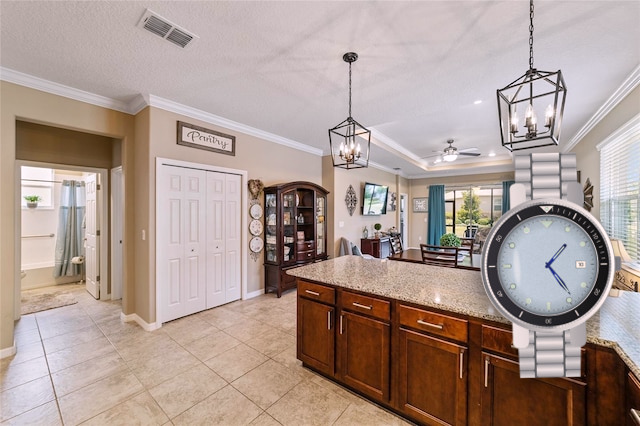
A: **1:24**
